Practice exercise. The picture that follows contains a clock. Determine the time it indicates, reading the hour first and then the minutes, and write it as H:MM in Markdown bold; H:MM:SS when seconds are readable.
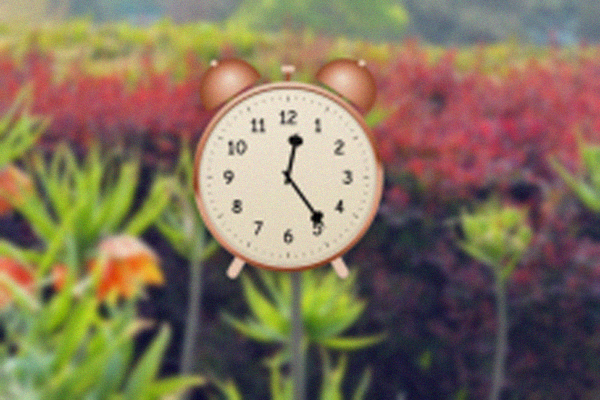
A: **12:24**
